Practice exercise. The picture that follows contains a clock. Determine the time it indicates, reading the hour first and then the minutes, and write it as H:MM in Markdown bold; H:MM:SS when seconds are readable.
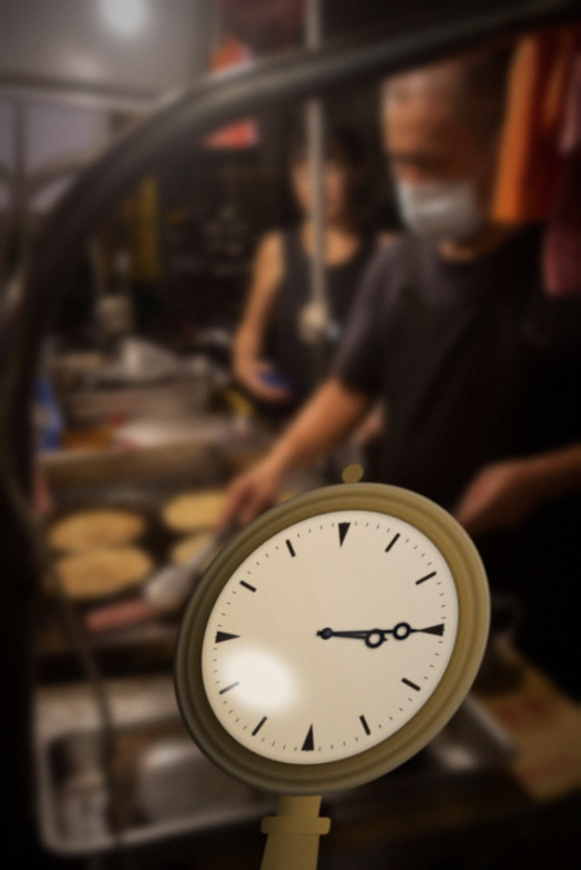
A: **3:15**
